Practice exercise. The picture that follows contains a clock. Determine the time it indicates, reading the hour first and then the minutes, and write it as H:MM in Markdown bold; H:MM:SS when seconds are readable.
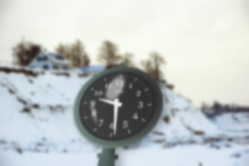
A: **9:29**
